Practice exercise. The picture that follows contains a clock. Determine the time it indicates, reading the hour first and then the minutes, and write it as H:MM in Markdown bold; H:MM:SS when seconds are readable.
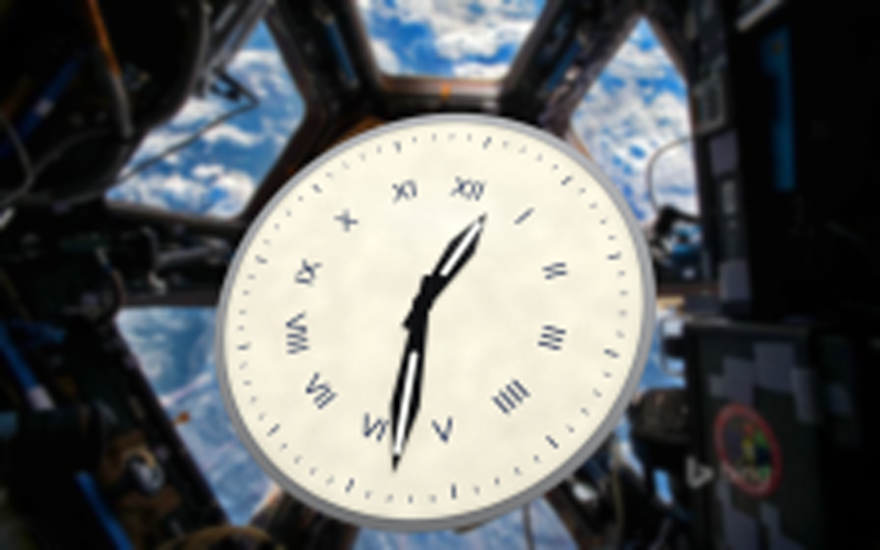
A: **12:28**
